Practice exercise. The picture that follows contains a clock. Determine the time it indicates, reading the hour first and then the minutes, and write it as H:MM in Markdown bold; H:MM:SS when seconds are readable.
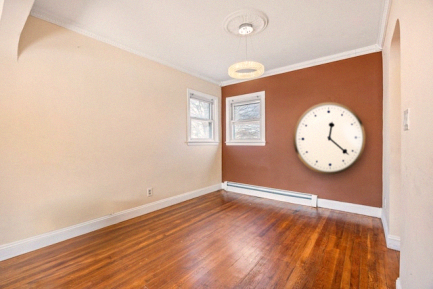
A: **12:22**
